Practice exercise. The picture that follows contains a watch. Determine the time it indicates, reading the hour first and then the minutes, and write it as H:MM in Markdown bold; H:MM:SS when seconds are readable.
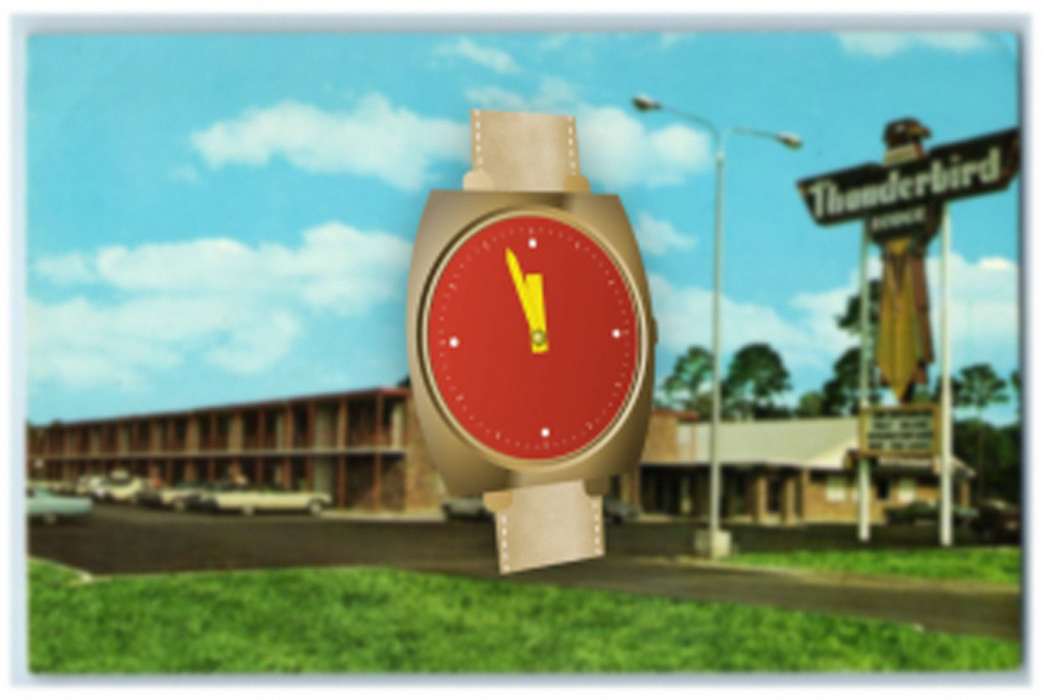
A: **11:57**
